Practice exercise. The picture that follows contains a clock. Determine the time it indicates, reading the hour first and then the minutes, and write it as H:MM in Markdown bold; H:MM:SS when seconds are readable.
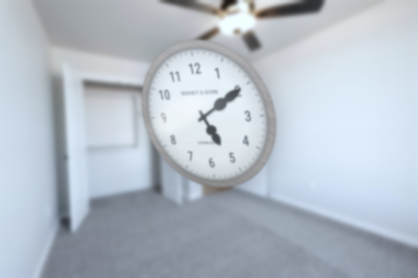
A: **5:10**
